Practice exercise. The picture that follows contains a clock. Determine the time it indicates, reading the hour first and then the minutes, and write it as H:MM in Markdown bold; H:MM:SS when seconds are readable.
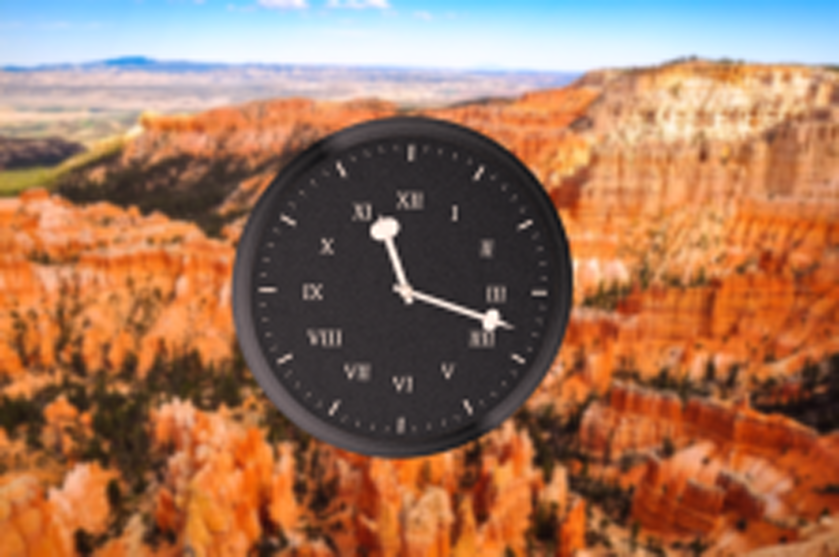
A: **11:18**
